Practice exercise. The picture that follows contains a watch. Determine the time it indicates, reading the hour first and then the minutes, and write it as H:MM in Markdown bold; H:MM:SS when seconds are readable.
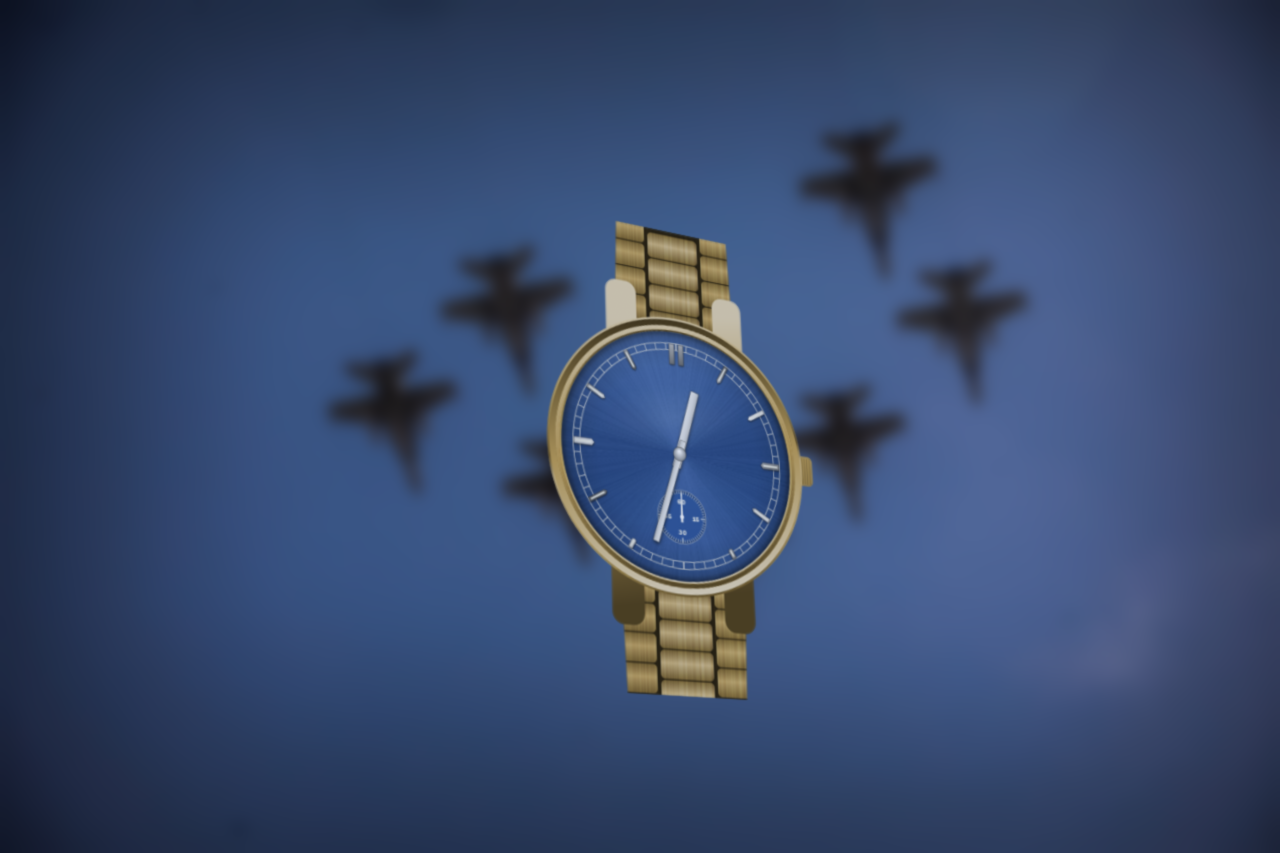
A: **12:33**
